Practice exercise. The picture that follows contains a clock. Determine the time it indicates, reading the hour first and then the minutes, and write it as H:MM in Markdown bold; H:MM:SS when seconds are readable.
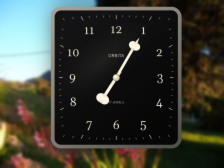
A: **7:05**
